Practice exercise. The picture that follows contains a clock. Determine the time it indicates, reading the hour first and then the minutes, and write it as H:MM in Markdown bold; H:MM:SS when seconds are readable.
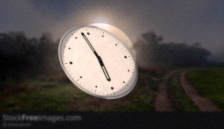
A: **5:58**
